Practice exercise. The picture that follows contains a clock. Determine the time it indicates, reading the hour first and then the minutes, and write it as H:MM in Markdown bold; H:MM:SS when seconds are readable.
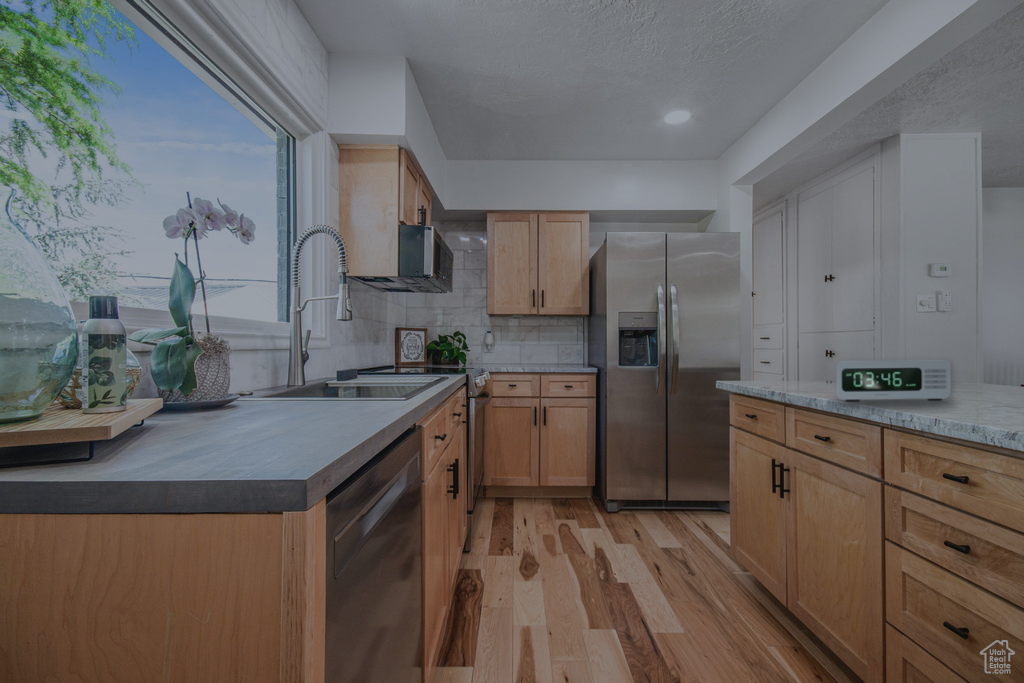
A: **3:46**
